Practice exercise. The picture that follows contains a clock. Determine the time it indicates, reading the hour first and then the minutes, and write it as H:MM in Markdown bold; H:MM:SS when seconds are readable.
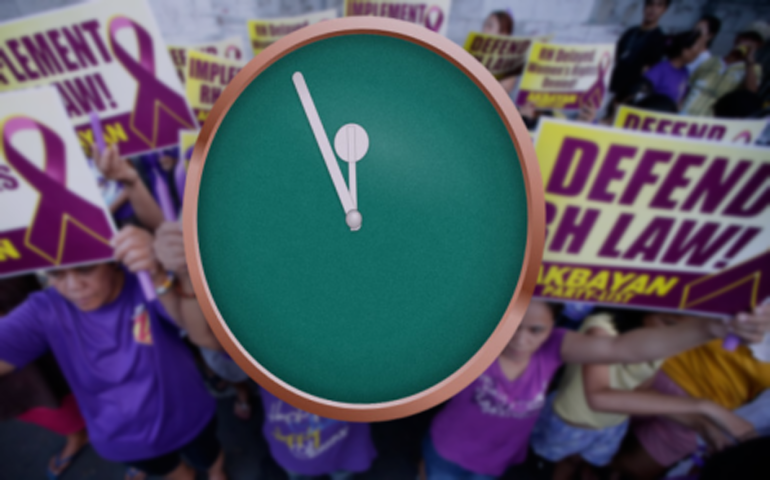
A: **11:56**
